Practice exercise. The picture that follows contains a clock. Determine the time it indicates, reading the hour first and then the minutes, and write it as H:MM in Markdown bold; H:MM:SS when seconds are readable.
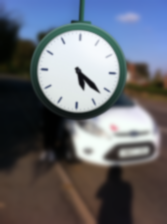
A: **5:22**
